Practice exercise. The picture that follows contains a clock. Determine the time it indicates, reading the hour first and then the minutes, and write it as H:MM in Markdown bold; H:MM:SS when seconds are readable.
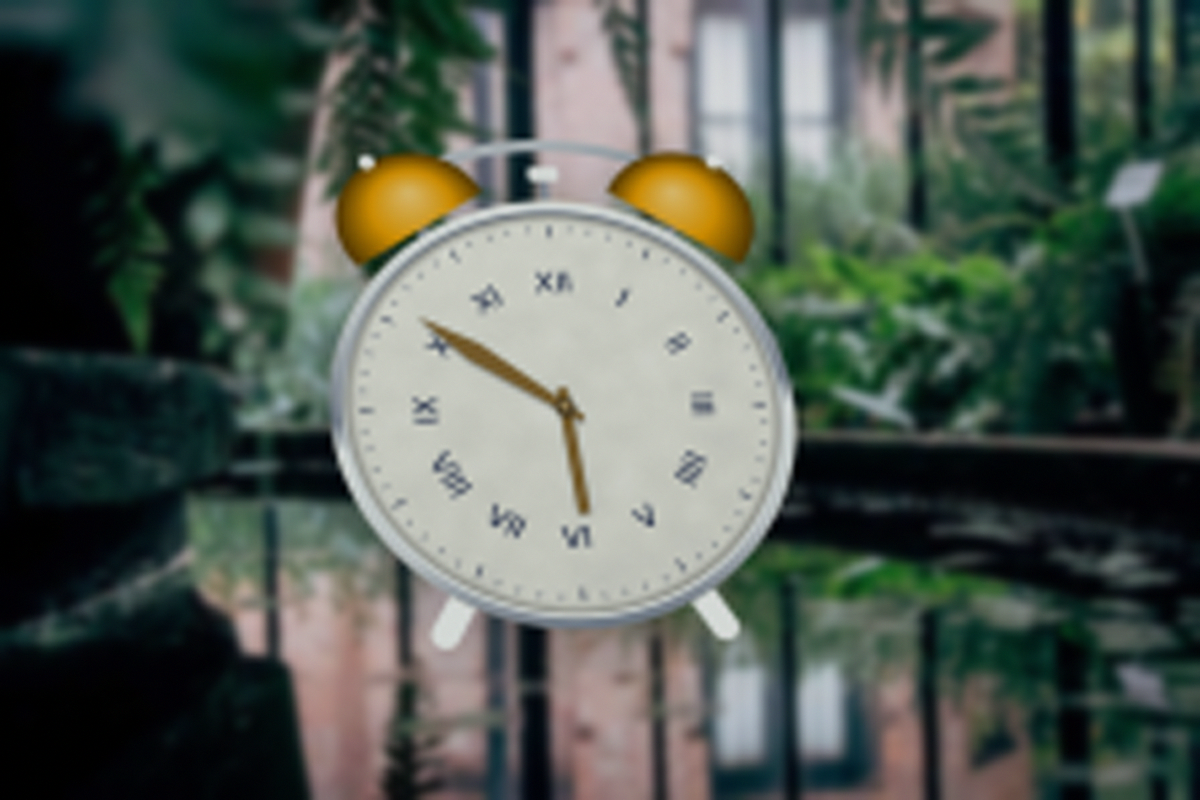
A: **5:51**
